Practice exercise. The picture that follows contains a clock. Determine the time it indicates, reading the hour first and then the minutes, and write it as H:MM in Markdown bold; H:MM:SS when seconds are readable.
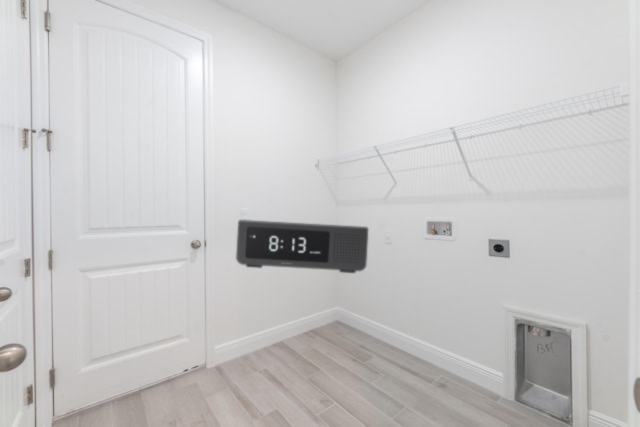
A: **8:13**
